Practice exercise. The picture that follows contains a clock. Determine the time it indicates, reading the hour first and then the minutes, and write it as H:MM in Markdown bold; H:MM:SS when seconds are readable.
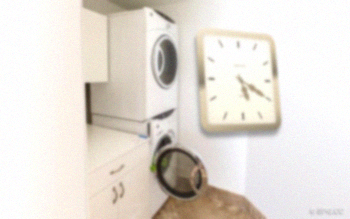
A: **5:20**
